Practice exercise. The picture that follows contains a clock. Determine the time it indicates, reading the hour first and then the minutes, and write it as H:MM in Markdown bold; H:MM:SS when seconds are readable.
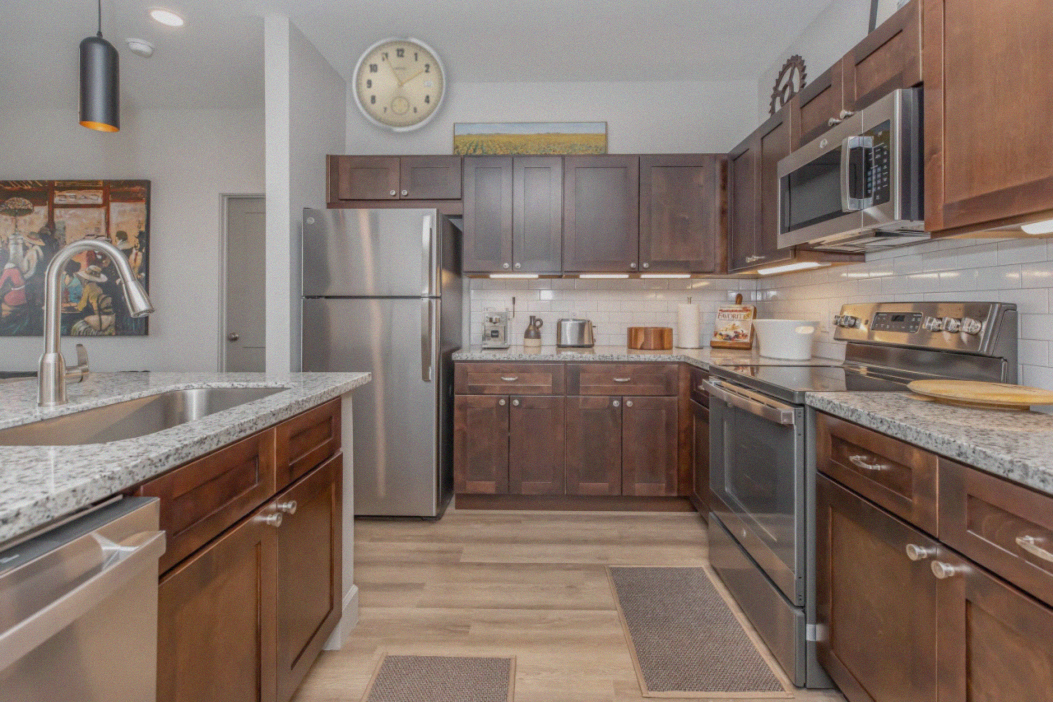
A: **1:55**
